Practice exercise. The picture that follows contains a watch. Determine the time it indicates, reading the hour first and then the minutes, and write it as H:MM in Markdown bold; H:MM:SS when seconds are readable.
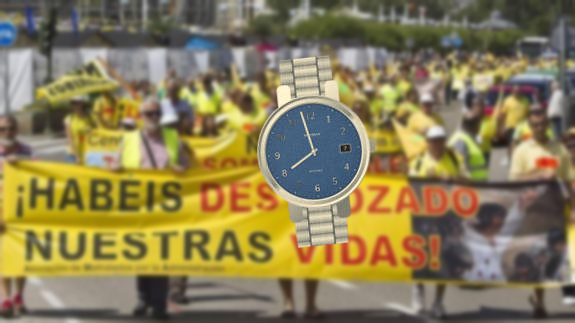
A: **7:58**
